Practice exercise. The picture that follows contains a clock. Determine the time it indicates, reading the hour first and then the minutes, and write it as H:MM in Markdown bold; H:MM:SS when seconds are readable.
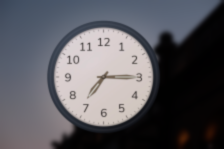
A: **7:15**
